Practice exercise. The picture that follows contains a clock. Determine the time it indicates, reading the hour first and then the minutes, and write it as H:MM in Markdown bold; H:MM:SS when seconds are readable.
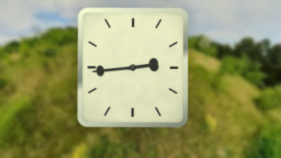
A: **2:44**
